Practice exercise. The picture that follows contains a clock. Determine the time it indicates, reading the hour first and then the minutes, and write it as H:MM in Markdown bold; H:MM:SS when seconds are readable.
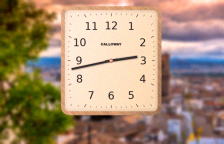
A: **2:43**
